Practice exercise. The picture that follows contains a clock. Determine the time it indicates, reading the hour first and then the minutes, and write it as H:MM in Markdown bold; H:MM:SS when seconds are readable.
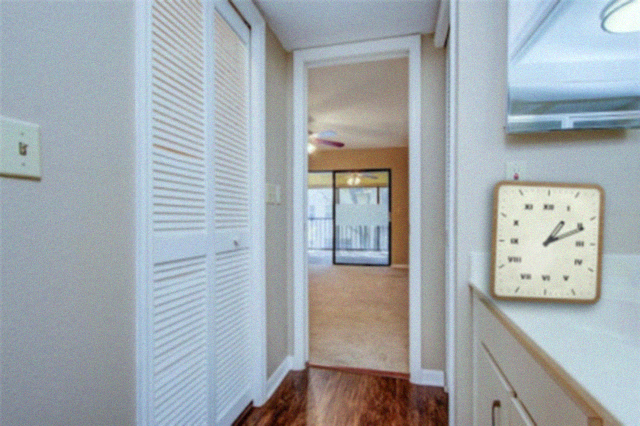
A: **1:11**
